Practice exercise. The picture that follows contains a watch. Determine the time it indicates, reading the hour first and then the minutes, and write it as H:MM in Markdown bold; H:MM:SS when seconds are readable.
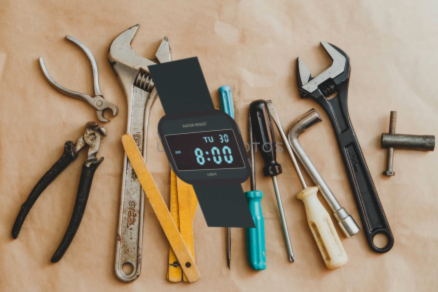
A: **8:00**
